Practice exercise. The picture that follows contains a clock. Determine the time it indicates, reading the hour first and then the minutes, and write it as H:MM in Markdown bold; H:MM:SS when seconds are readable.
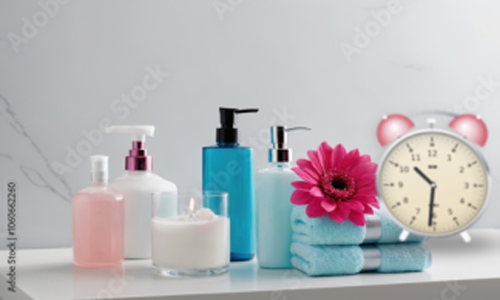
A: **10:31**
